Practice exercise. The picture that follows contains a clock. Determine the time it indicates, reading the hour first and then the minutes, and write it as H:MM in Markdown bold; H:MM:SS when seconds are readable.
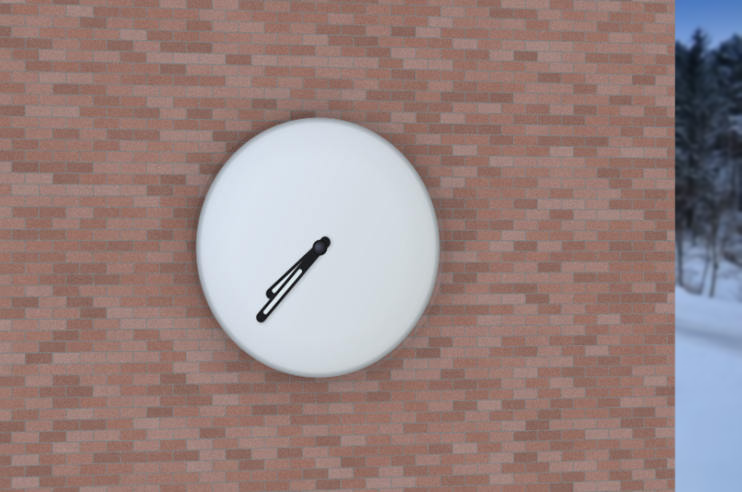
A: **7:37**
